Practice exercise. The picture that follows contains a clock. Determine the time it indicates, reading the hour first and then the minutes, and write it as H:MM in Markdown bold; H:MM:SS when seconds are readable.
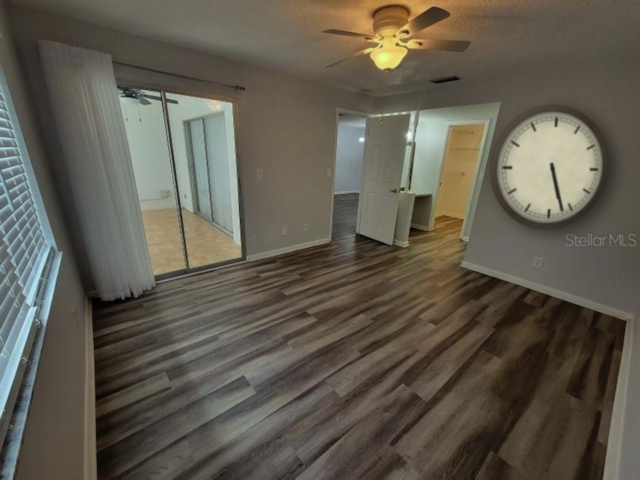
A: **5:27**
